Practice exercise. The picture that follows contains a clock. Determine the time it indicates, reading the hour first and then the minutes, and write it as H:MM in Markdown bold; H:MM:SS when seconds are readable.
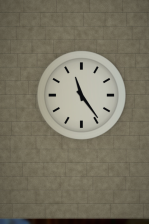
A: **11:24**
